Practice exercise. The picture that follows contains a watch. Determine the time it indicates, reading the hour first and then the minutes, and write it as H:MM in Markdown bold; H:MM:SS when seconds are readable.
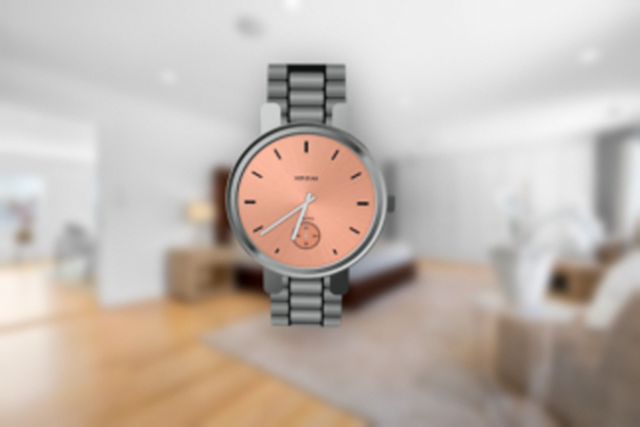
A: **6:39**
